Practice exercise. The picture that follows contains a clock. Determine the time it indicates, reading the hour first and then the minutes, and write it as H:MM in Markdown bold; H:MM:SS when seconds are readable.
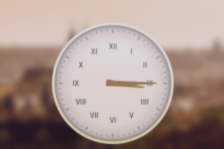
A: **3:15**
